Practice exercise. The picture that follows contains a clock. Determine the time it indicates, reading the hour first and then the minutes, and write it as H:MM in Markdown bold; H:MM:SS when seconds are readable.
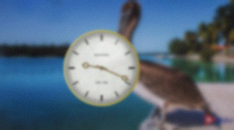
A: **9:19**
